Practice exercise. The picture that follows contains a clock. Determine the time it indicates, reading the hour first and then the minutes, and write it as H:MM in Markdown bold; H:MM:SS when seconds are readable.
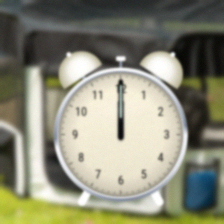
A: **12:00**
